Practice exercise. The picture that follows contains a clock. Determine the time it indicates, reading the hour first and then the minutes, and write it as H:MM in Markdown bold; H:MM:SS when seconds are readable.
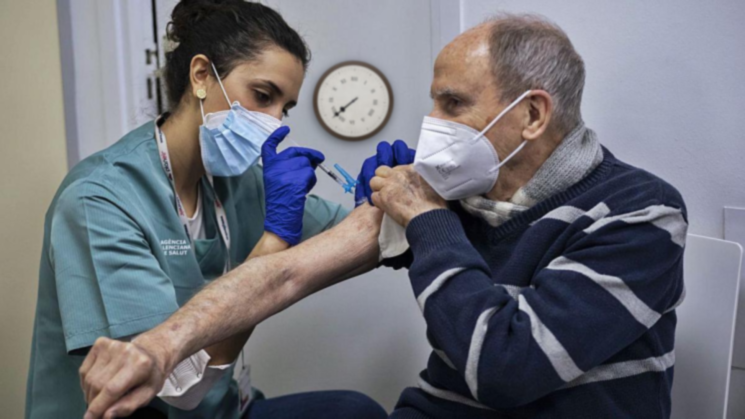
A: **7:38**
